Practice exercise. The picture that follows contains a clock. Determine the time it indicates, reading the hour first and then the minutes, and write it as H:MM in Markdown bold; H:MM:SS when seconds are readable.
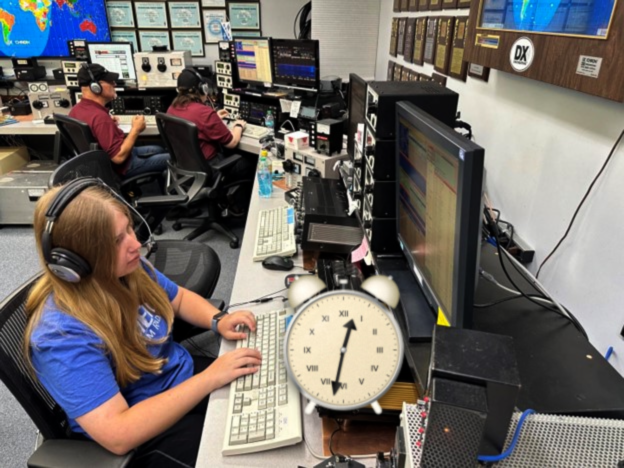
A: **12:32**
